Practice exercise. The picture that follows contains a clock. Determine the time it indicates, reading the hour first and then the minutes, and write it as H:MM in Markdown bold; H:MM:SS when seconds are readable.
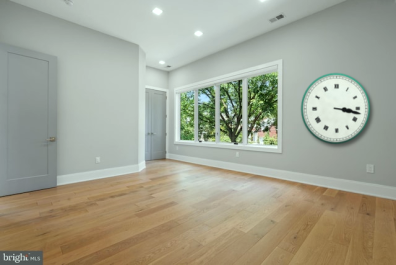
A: **3:17**
